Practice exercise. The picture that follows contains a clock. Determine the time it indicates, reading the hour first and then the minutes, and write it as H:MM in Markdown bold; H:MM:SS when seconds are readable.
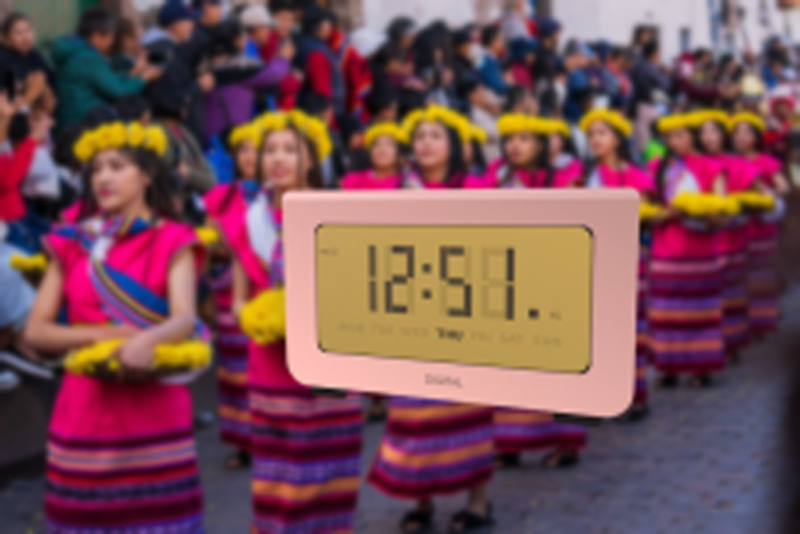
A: **12:51**
